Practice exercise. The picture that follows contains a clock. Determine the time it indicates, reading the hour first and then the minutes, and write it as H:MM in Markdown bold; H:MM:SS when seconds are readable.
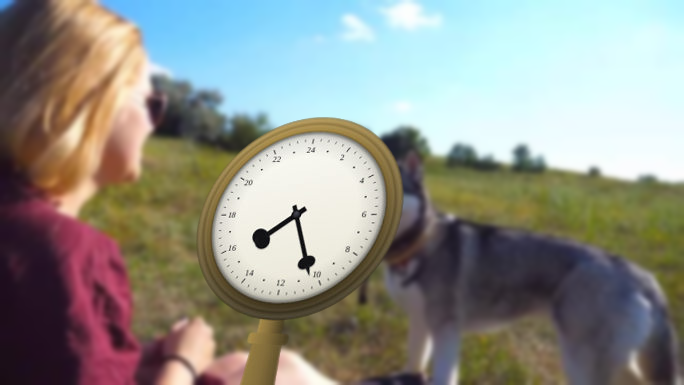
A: **15:26**
